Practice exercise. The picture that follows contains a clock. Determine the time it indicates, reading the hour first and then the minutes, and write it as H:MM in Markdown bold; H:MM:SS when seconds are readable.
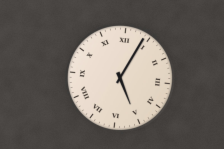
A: **5:04**
